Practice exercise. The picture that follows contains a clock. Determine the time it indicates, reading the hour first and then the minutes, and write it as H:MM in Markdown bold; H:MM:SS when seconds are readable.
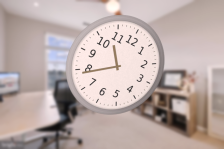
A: **10:39**
